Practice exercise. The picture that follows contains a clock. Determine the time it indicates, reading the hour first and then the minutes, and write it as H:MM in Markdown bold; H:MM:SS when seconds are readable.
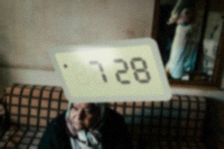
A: **7:28**
